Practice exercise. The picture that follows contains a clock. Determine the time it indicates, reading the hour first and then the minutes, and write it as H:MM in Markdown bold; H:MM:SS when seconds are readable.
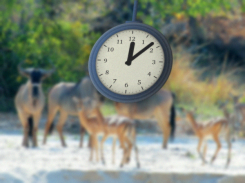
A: **12:08**
